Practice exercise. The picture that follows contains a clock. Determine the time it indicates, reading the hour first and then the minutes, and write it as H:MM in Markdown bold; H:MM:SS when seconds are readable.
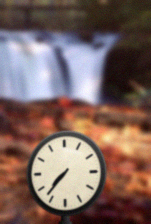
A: **7:37**
